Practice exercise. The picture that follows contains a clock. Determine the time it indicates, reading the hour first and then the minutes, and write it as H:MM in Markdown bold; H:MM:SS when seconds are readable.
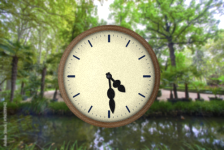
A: **4:29**
